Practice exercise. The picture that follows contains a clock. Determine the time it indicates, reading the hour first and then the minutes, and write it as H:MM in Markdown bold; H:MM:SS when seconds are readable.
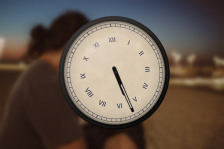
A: **5:27**
